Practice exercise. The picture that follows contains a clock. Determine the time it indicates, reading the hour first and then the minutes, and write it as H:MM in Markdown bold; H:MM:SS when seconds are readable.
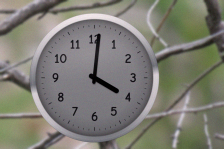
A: **4:01**
